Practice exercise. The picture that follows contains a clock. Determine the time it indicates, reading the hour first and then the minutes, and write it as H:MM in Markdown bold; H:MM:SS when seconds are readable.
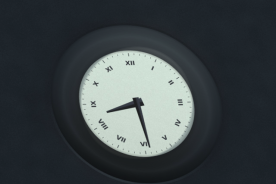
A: **8:29**
